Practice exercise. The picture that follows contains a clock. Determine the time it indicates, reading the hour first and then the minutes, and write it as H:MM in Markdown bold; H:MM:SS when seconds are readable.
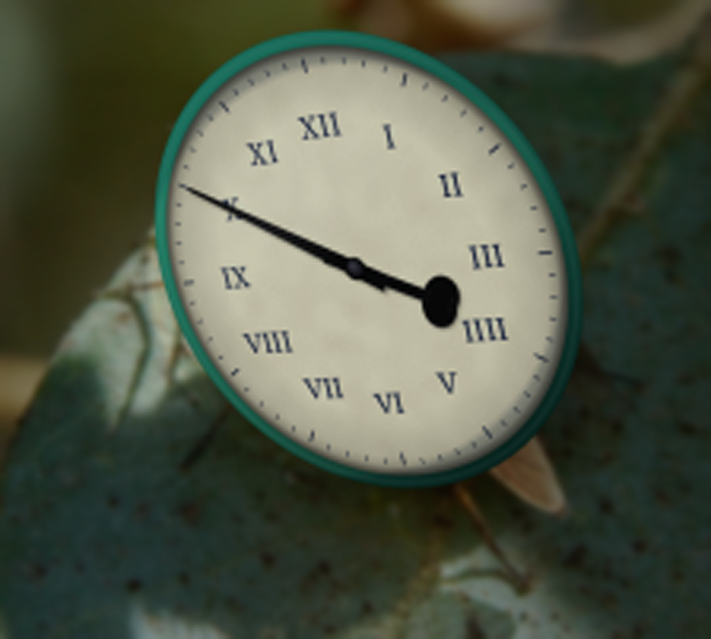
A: **3:50**
